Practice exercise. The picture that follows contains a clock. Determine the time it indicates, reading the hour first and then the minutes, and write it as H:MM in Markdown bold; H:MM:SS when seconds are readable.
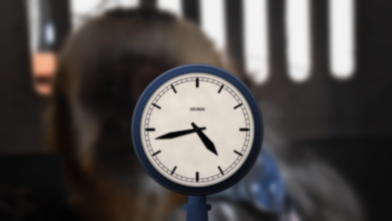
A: **4:43**
